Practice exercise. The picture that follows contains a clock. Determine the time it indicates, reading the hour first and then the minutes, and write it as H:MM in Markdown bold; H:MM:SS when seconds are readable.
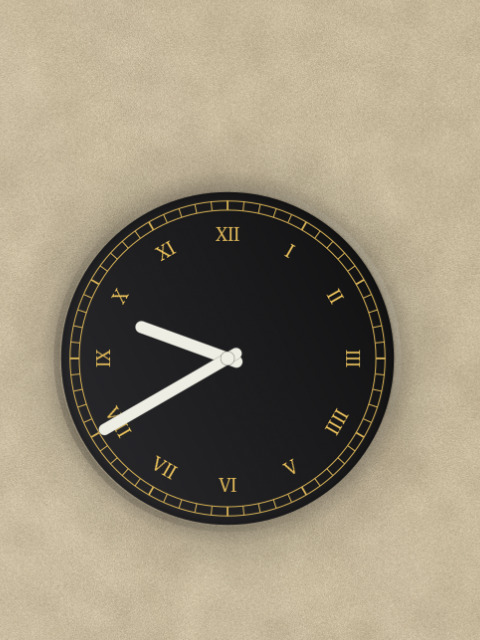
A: **9:40**
